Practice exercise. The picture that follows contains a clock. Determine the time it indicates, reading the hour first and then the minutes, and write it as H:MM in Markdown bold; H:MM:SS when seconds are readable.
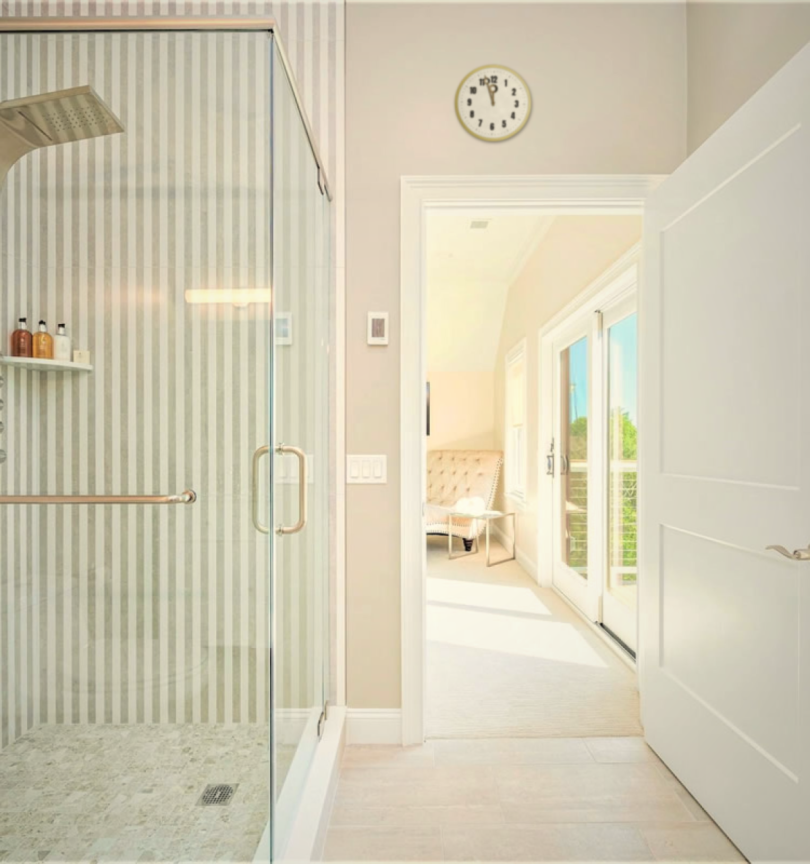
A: **11:57**
